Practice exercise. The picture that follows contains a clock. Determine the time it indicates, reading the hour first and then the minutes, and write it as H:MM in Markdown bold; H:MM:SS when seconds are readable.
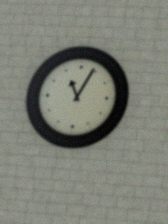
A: **11:04**
